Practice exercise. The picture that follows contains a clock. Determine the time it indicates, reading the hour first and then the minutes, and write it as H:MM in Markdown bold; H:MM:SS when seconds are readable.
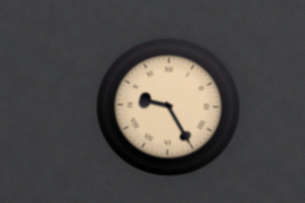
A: **9:25**
